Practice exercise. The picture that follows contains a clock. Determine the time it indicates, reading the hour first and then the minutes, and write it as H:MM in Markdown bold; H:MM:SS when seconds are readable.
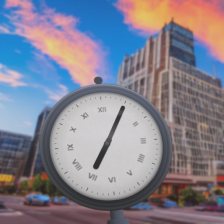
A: **7:05**
